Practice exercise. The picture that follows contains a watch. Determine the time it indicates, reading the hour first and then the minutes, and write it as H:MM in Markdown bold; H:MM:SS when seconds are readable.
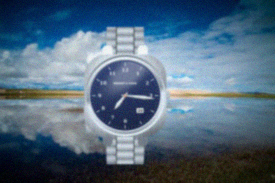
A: **7:16**
